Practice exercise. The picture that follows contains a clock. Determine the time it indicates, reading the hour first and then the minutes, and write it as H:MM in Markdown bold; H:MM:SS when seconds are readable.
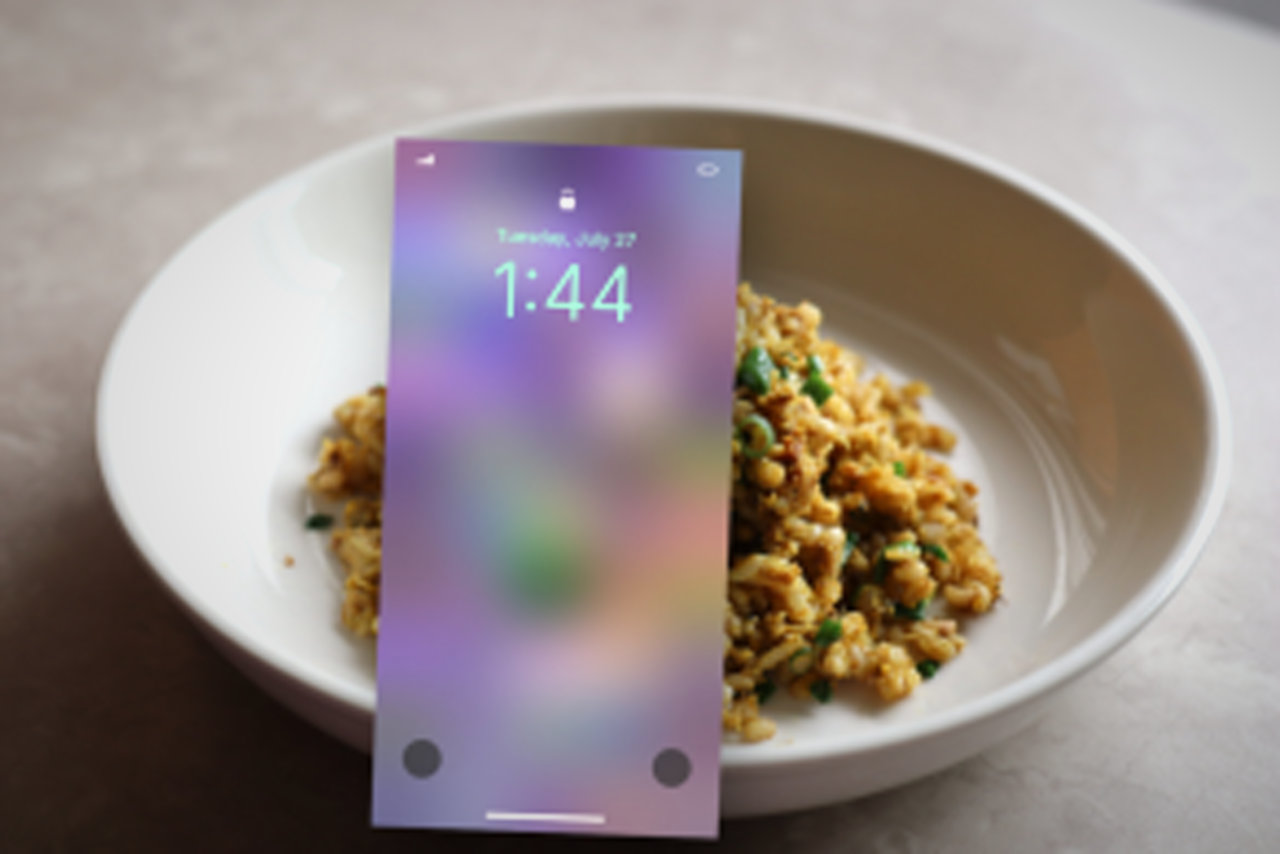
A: **1:44**
